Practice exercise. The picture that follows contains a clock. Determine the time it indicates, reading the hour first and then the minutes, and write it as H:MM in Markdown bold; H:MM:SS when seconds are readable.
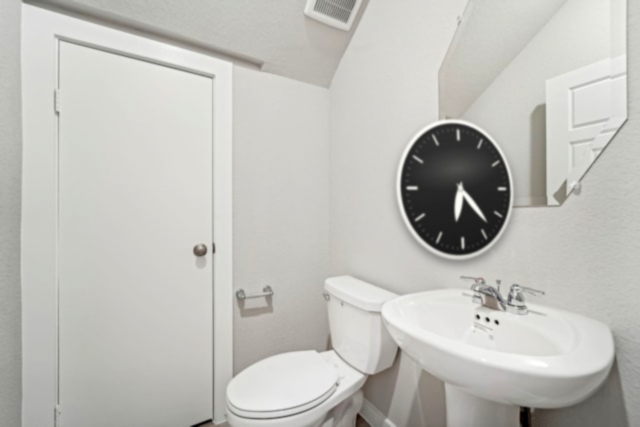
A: **6:23**
